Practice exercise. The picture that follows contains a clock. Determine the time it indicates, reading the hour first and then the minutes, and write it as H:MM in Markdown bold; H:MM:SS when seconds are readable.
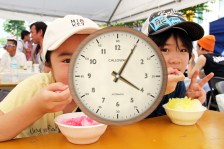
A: **4:05**
